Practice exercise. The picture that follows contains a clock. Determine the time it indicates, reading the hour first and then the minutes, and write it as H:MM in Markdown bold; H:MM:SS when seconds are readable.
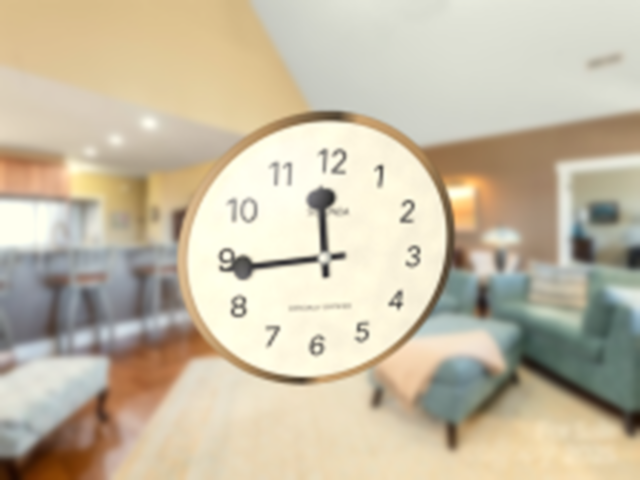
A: **11:44**
